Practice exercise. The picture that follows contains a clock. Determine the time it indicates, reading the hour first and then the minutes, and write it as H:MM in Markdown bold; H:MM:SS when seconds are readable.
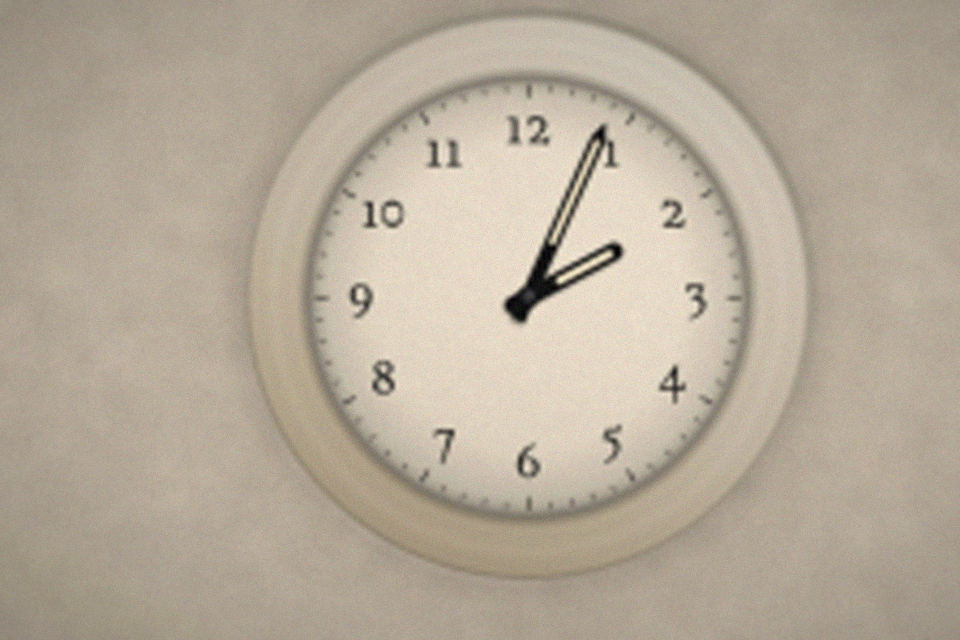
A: **2:04**
